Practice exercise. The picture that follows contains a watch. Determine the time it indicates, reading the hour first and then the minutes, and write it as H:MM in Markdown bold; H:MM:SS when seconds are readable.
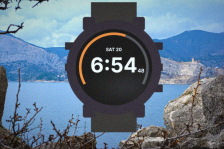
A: **6:54**
